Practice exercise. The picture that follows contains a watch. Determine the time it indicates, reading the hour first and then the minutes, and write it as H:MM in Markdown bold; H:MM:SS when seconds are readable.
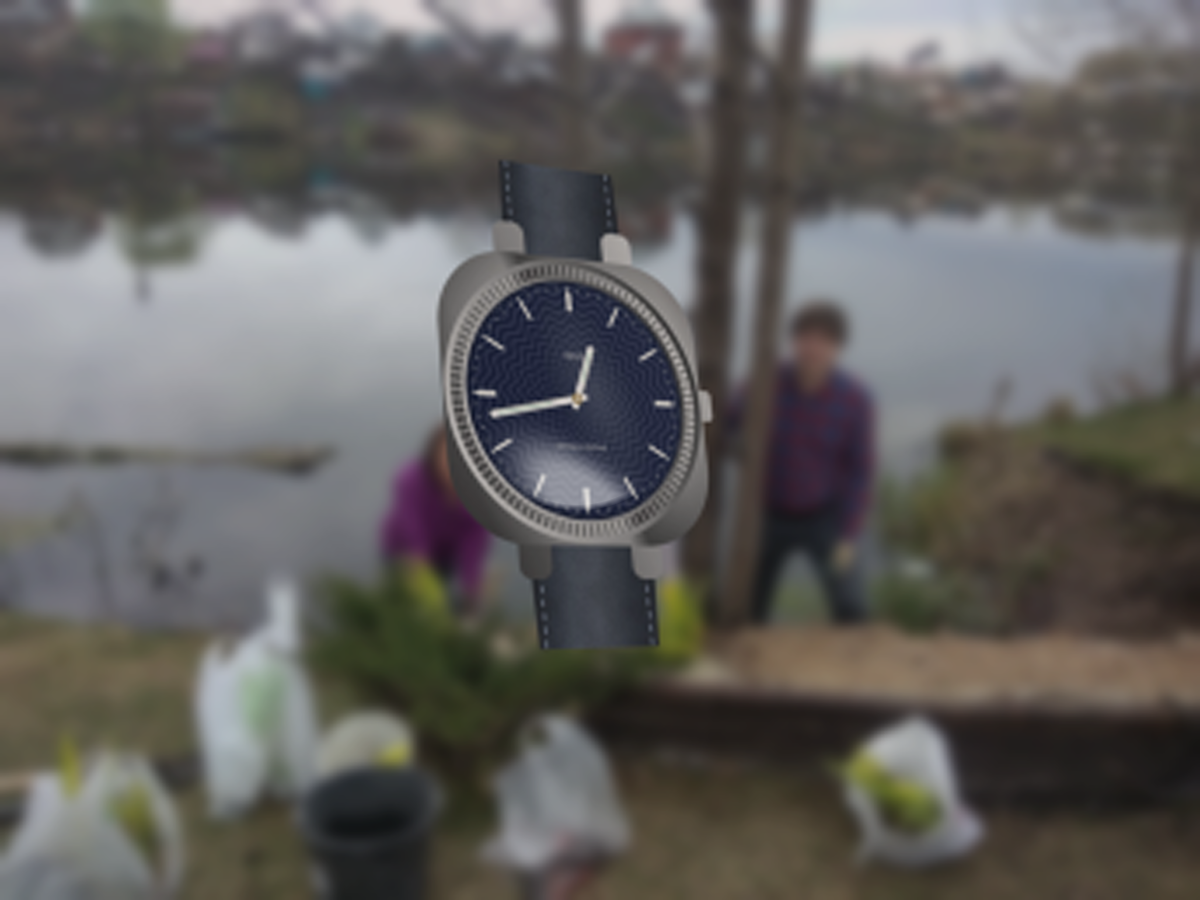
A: **12:43**
